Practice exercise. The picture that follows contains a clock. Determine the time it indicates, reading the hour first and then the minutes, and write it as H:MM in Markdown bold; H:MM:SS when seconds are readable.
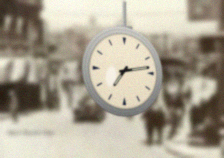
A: **7:13**
